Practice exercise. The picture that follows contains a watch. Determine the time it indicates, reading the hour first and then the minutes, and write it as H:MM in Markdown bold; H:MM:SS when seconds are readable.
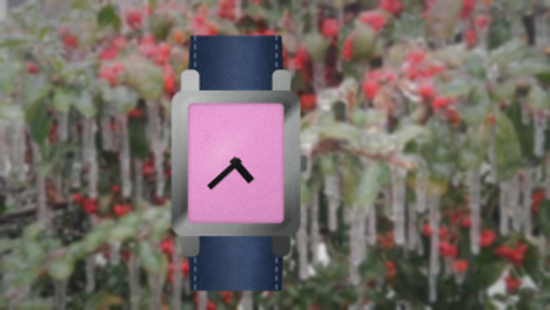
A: **4:38**
